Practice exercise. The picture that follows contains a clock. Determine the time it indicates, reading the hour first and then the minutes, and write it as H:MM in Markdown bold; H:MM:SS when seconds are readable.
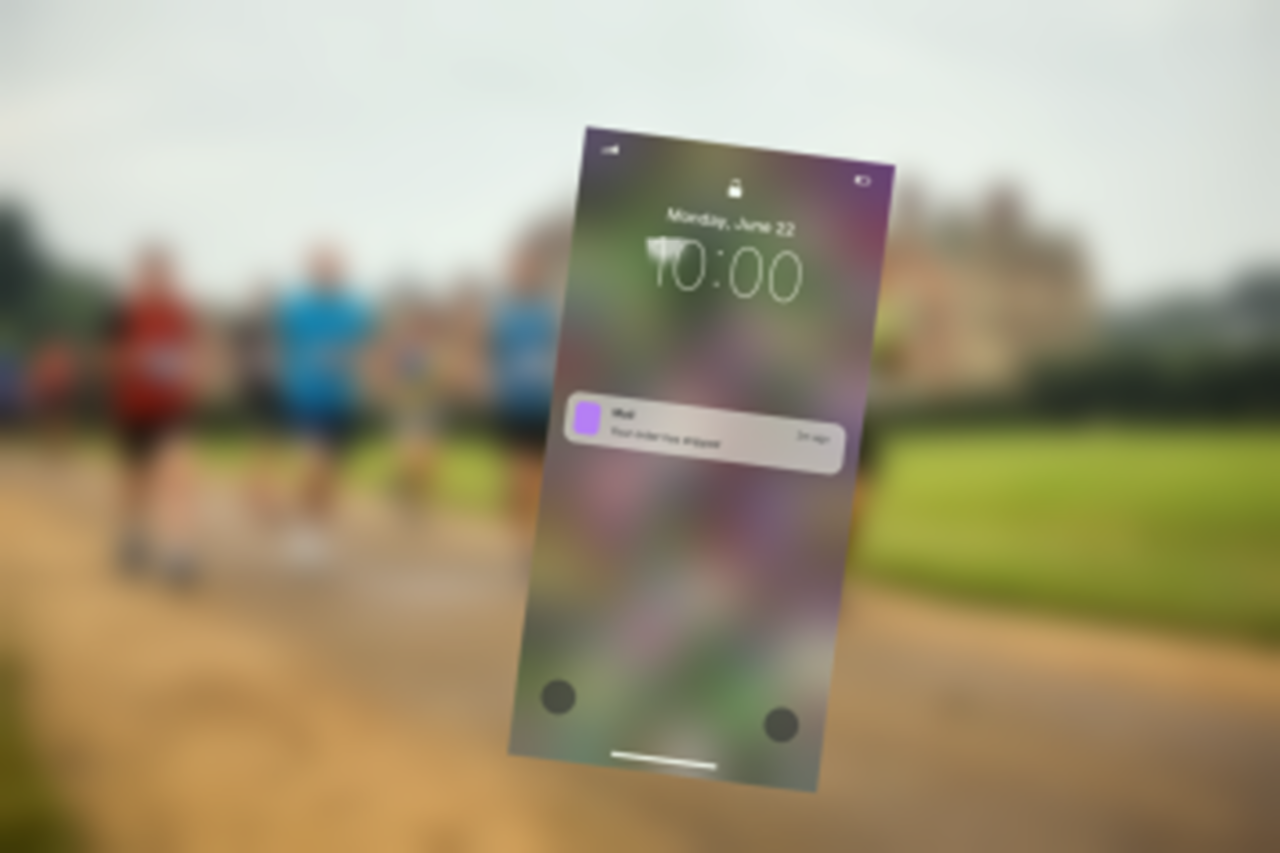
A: **10:00**
